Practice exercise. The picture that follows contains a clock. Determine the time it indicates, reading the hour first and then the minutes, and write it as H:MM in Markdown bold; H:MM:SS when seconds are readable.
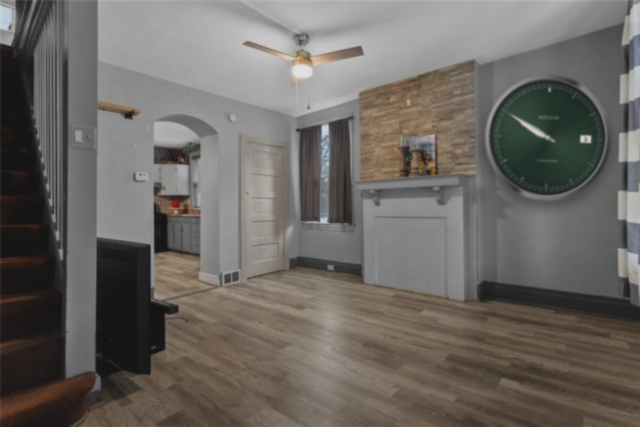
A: **9:50**
